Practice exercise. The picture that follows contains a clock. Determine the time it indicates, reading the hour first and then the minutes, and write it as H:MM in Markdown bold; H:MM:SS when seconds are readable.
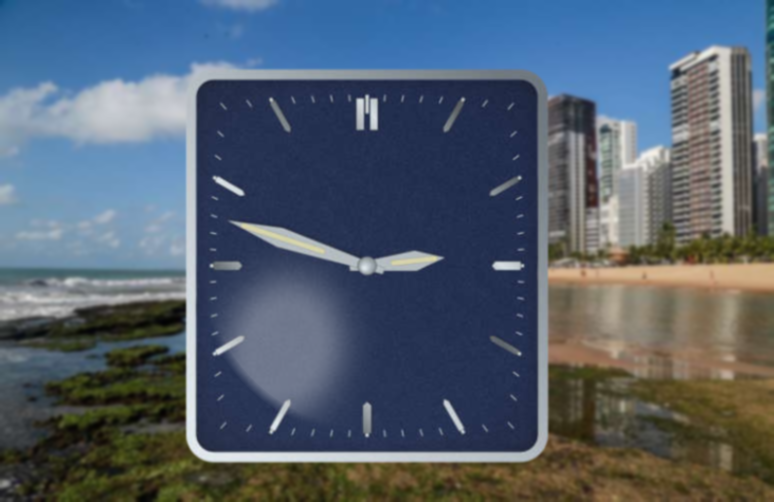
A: **2:48**
